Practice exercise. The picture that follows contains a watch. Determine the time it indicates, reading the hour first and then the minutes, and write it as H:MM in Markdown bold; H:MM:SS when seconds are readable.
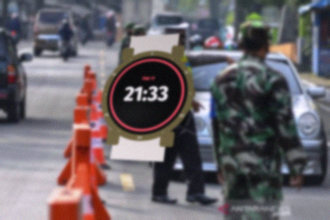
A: **21:33**
